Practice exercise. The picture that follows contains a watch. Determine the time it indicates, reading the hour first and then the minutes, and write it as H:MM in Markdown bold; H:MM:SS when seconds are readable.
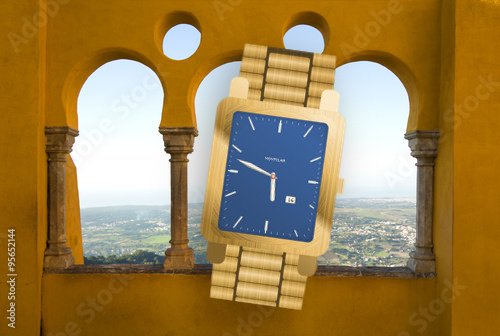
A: **5:48**
